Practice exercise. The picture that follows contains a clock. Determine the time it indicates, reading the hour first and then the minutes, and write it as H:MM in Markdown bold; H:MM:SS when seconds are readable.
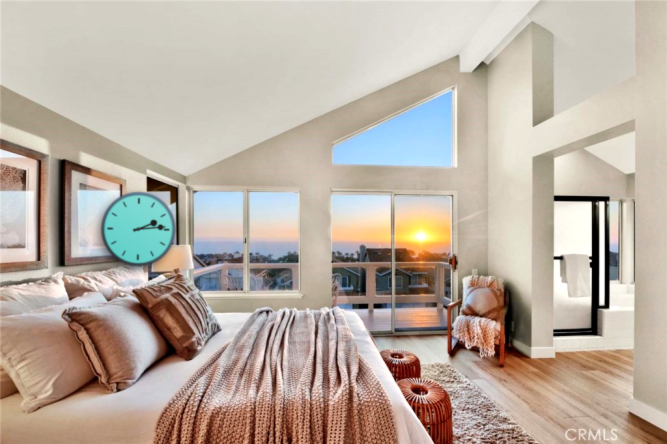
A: **2:14**
